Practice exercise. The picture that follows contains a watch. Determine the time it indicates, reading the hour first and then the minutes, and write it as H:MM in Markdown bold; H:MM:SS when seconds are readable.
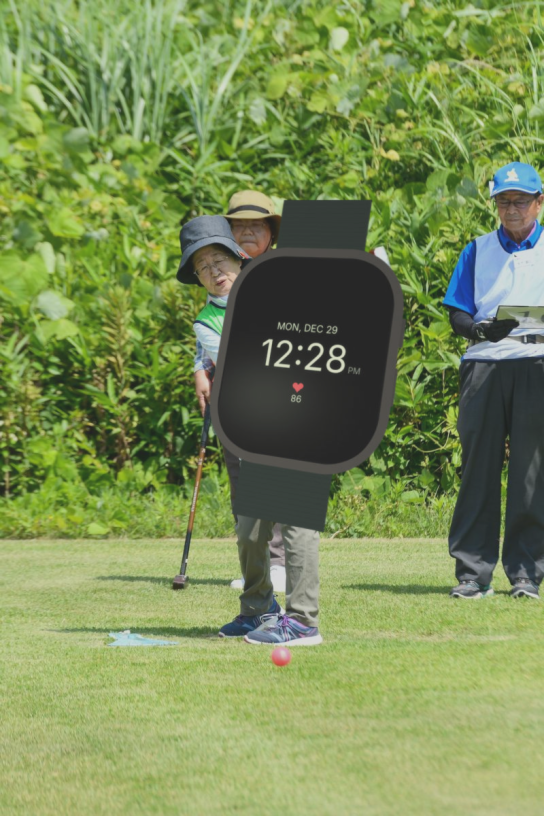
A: **12:28**
